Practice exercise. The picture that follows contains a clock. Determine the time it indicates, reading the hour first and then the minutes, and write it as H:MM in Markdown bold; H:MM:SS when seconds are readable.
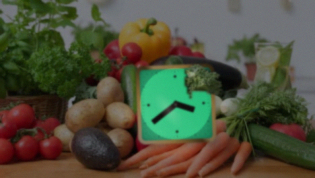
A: **3:39**
